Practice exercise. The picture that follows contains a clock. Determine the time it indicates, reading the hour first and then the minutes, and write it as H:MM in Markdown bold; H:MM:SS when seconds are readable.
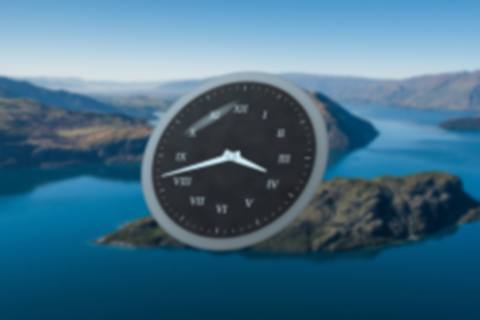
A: **3:42**
